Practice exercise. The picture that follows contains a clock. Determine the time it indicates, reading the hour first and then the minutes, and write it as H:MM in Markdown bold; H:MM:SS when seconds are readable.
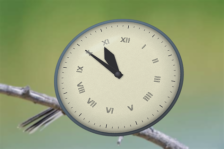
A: **10:50**
